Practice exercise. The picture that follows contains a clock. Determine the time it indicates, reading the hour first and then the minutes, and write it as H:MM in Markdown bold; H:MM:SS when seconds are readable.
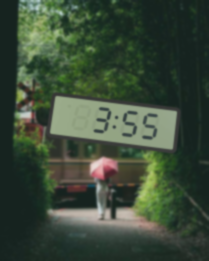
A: **3:55**
